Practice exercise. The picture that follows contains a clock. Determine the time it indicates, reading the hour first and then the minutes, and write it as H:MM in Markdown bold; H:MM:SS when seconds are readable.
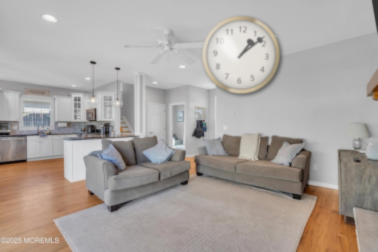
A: **1:08**
